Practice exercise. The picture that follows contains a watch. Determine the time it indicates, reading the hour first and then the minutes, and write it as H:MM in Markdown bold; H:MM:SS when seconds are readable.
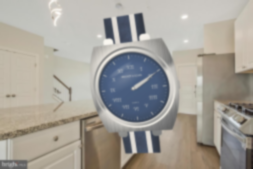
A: **2:10**
